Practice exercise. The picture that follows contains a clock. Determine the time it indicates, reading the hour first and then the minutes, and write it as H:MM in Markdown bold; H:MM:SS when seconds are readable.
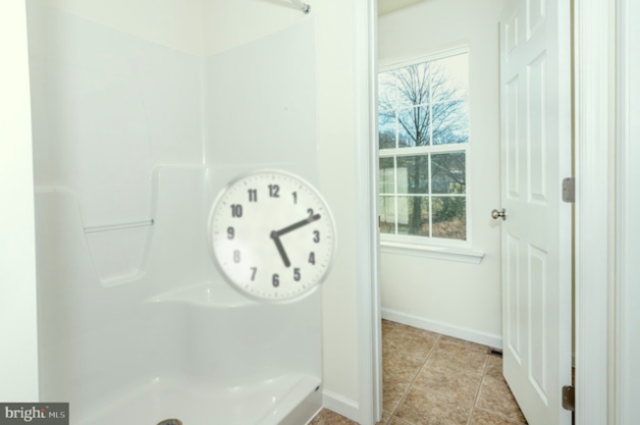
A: **5:11**
